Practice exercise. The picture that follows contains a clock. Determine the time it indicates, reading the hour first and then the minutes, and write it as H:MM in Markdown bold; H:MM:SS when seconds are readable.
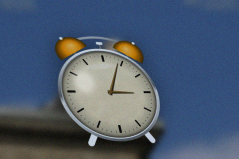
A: **3:04**
